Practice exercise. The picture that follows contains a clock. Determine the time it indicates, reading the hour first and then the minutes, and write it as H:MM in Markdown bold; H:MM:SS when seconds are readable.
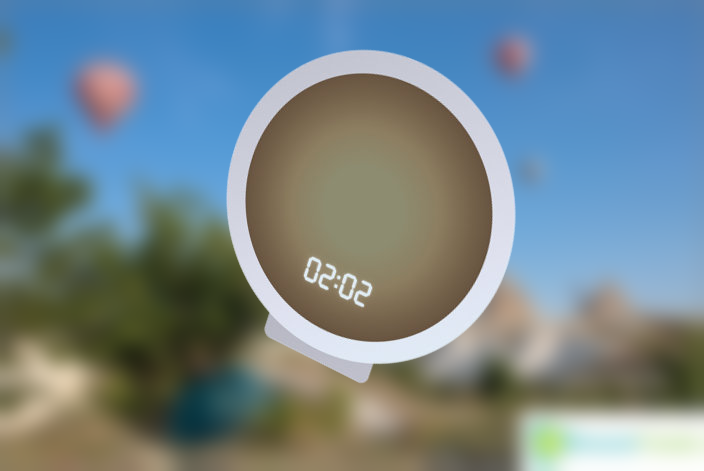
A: **2:02**
